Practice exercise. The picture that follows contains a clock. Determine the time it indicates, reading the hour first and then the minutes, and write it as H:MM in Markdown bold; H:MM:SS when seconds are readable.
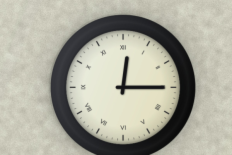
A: **12:15**
